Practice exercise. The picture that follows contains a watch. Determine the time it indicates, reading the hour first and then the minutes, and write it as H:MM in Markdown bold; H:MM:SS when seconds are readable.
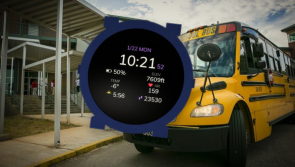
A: **10:21**
